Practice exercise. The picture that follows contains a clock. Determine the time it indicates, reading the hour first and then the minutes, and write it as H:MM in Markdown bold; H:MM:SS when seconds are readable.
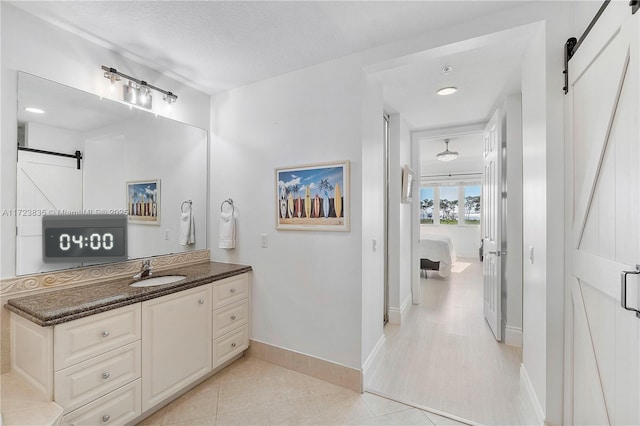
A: **4:00**
